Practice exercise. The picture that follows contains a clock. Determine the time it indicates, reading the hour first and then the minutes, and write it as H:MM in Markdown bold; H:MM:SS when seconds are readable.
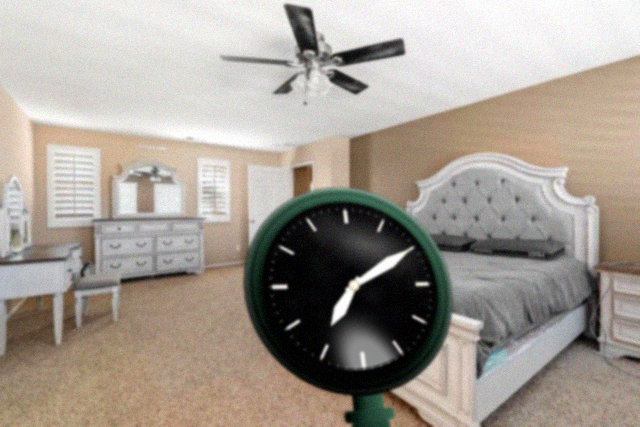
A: **7:10**
